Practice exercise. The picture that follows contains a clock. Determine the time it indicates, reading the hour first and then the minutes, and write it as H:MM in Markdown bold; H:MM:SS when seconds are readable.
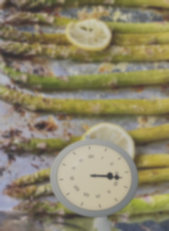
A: **3:17**
